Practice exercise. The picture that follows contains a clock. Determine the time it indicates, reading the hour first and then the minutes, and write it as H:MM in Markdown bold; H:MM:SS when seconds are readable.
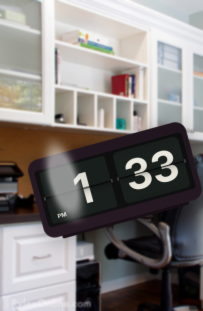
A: **1:33**
